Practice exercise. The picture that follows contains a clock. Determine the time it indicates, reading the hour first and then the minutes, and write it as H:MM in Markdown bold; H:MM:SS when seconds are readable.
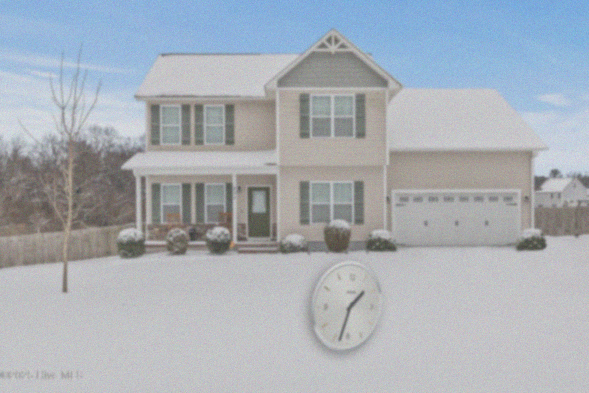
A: **1:33**
